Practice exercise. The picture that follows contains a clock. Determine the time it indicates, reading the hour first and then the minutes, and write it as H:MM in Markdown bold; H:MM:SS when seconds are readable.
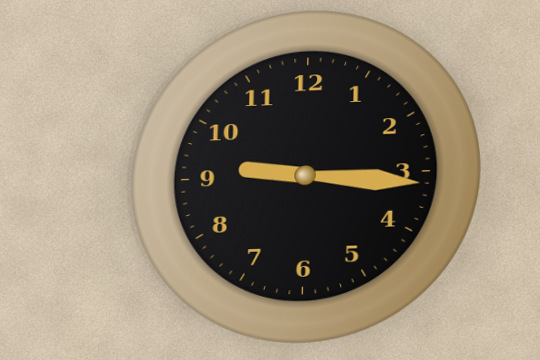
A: **9:16**
